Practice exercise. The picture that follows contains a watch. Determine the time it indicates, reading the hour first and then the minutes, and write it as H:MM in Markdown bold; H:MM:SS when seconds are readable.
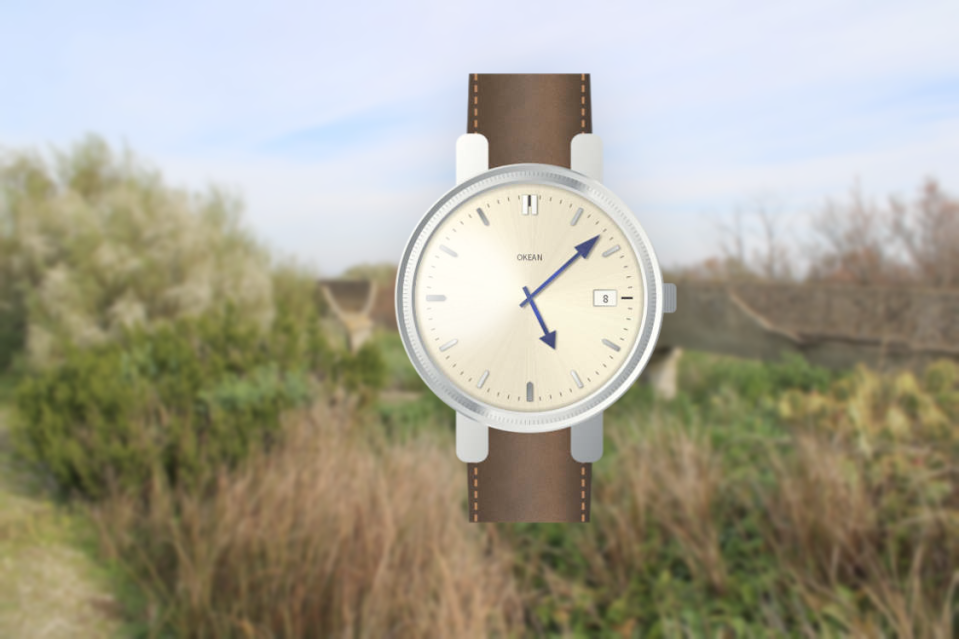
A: **5:08**
